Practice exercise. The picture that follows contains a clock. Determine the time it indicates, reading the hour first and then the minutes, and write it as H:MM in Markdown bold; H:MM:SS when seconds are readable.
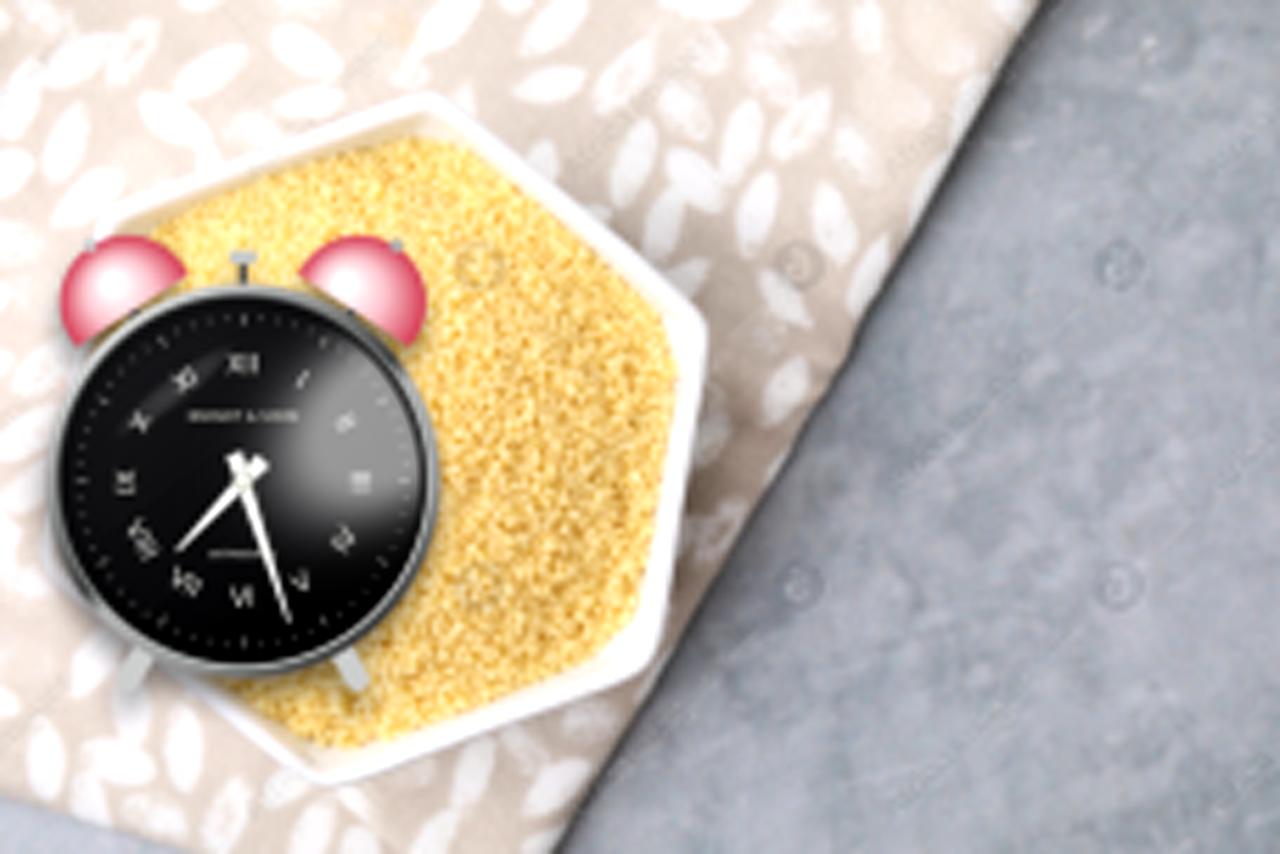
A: **7:27**
